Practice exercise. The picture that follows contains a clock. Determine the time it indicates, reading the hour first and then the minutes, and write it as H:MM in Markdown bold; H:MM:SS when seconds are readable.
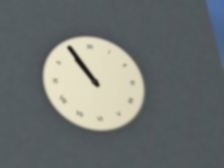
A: **10:55**
